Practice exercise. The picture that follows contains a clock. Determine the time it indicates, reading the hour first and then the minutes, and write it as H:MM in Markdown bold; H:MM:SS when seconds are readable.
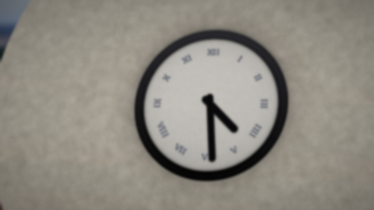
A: **4:29**
